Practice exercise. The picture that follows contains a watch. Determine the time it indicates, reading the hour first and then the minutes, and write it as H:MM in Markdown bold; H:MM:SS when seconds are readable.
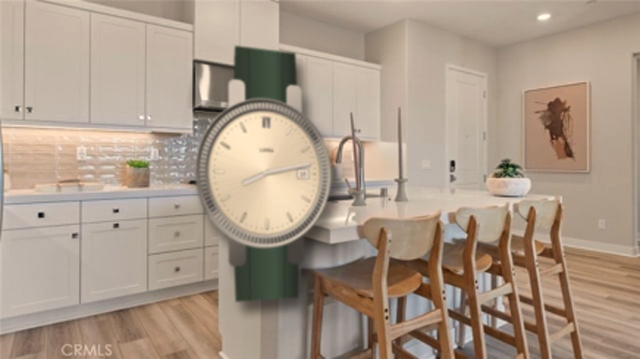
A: **8:13**
